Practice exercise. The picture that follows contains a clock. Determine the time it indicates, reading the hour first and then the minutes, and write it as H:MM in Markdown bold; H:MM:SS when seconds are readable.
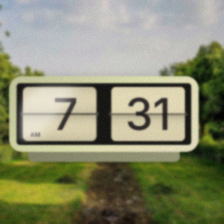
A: **7:31**
